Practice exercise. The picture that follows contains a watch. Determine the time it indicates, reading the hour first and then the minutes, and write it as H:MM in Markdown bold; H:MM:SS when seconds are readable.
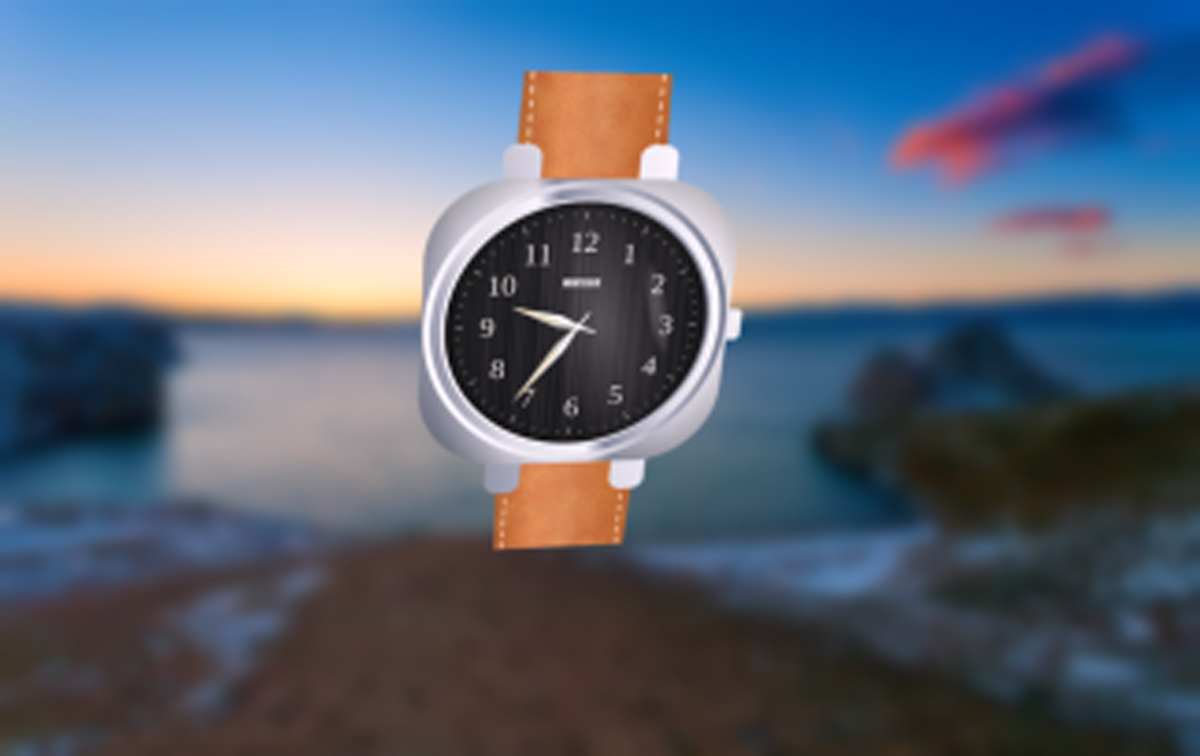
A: **9:36**
